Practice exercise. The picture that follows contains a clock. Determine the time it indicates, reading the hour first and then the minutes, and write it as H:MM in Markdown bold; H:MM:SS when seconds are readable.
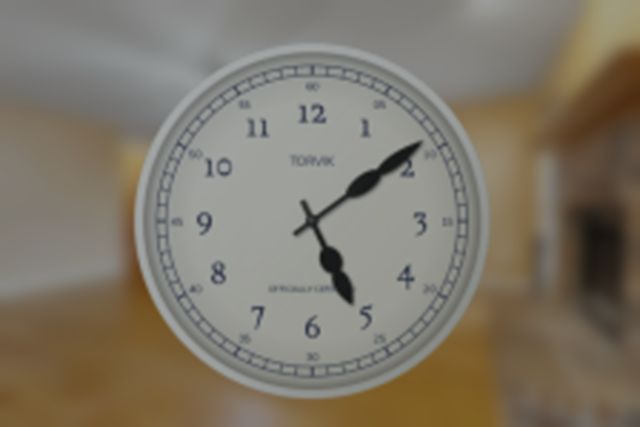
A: **5:09**
